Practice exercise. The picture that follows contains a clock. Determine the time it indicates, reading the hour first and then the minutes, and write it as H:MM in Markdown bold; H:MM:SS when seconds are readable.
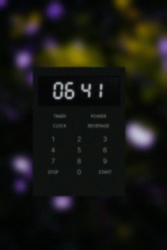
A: **6:41**
